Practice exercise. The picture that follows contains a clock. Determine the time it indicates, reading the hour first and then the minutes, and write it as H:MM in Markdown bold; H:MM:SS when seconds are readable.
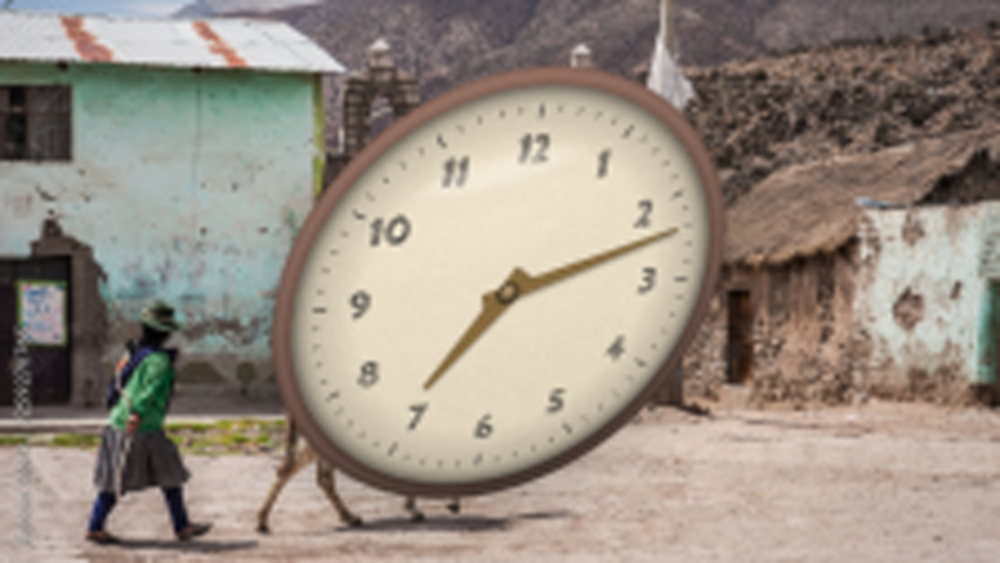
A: **7:12**
